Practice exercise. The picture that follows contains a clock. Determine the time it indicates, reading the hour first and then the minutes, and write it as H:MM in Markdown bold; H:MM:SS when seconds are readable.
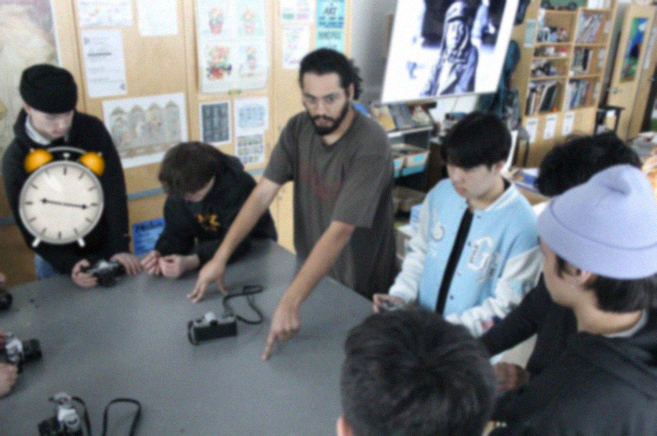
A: **9:16**
